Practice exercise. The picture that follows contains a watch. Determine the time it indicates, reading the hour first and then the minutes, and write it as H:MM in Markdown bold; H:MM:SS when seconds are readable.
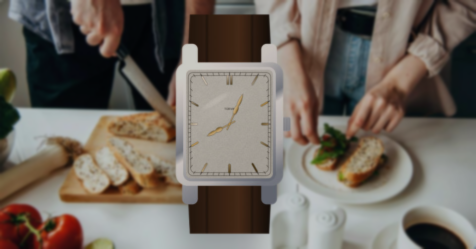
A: **8:04**
